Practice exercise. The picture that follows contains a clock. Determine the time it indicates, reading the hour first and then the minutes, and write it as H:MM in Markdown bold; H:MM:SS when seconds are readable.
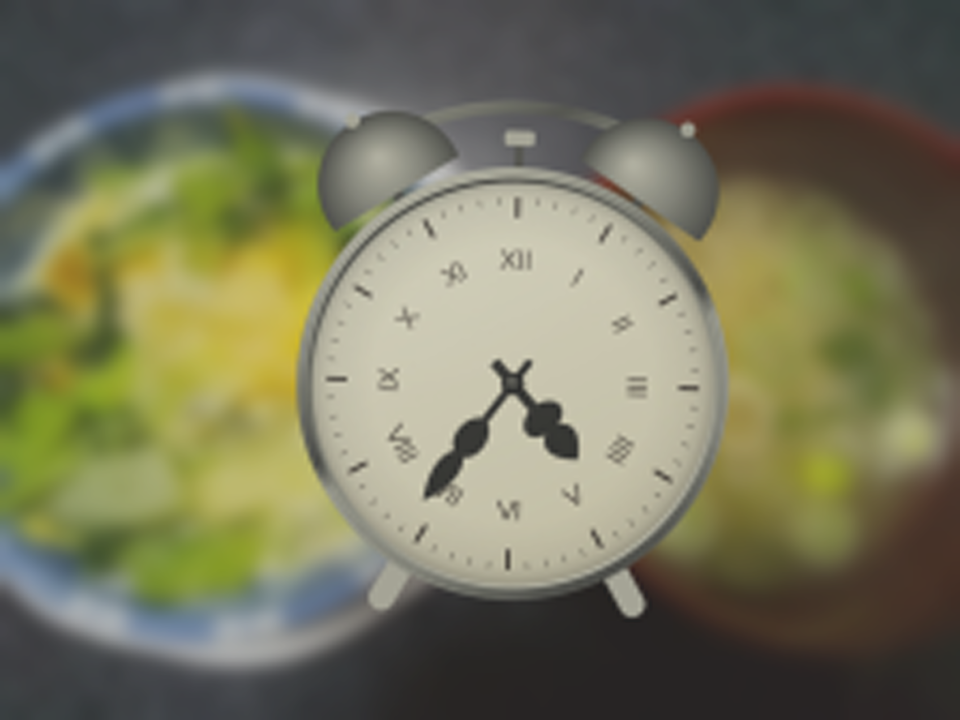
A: **4:36**
